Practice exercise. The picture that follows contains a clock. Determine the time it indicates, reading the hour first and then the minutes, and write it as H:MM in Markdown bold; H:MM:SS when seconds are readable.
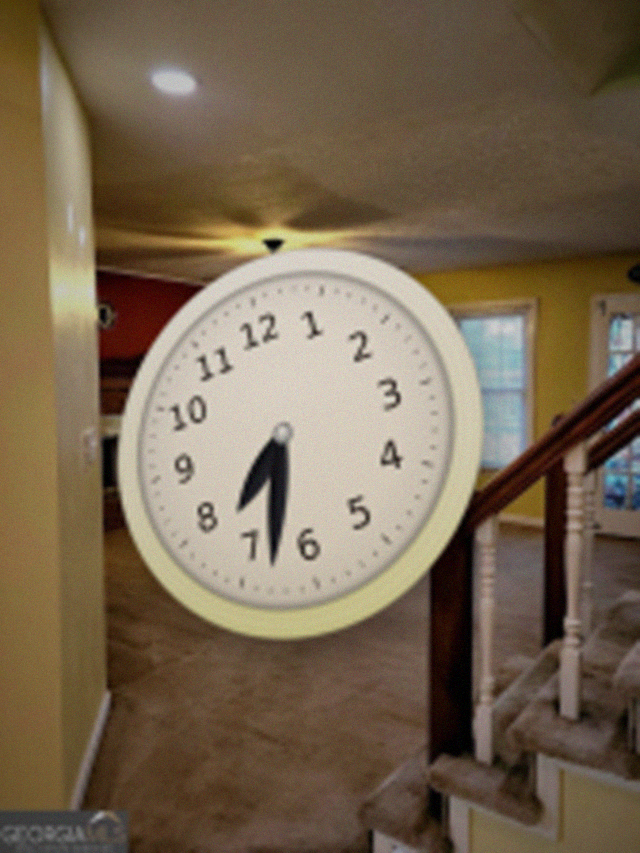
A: **7:33**
